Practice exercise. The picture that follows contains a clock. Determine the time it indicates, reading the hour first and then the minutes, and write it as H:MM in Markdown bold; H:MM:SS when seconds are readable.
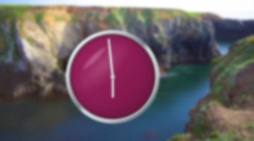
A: **5:59**
